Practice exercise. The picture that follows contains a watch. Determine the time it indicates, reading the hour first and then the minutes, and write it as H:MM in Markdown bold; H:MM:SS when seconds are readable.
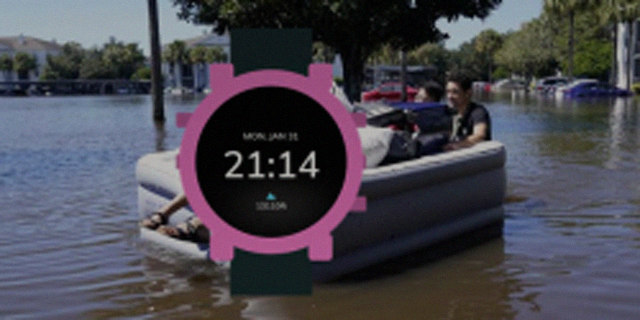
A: **21:14**
